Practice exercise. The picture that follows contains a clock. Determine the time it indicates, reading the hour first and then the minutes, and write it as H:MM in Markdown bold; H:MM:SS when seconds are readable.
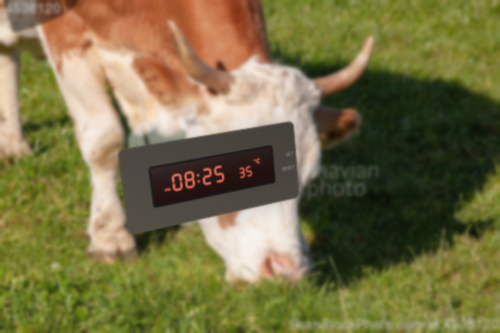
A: **8:25**
